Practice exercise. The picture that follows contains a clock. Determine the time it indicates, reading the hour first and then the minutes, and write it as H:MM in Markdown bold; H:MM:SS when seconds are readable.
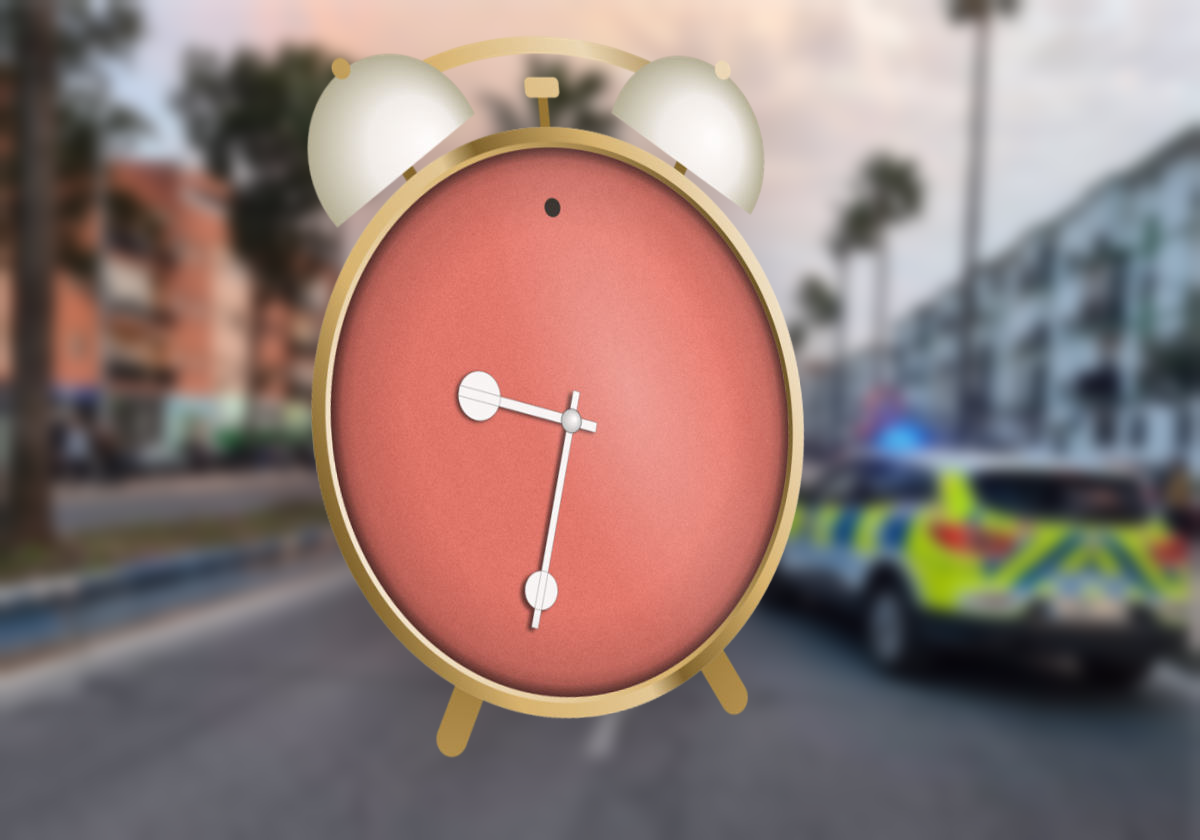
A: **9:33**
